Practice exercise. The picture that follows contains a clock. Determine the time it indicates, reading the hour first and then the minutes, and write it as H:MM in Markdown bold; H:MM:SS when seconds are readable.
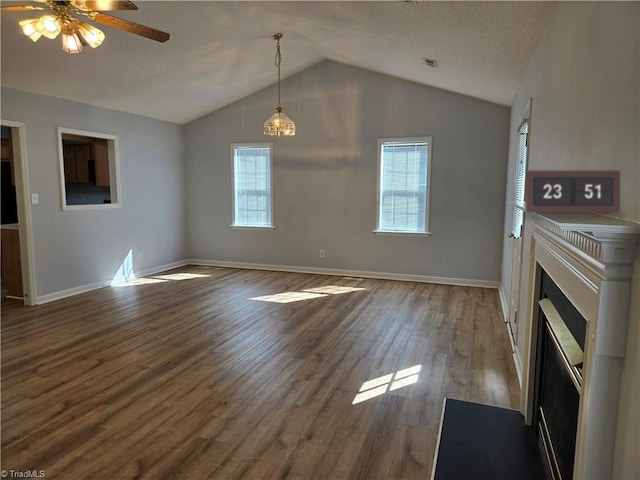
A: **23:51**
